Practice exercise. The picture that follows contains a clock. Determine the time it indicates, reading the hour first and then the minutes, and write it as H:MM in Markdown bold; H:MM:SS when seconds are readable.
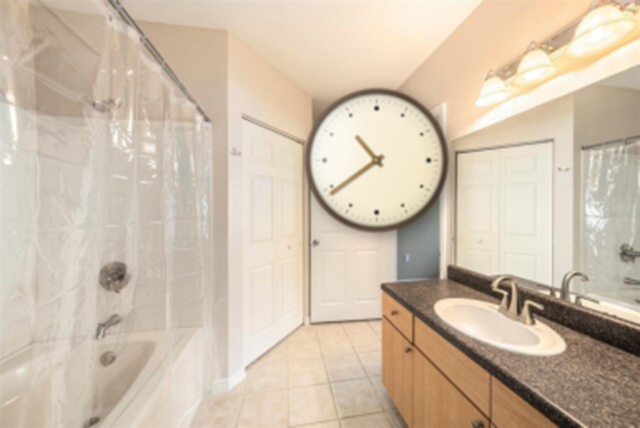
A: **10:39**
